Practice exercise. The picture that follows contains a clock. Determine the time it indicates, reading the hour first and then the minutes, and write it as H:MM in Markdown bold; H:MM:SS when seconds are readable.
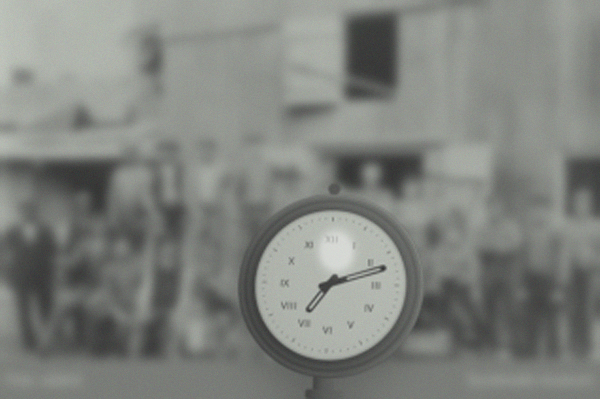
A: **7:12**
